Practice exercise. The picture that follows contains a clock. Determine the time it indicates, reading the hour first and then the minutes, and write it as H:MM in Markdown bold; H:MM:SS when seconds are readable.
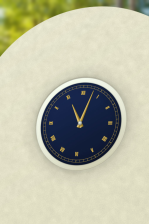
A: **11:03**
